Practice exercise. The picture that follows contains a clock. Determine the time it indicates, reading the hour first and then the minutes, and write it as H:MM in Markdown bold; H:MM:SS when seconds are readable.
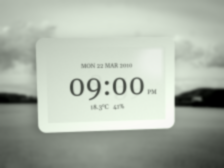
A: **9:00**
